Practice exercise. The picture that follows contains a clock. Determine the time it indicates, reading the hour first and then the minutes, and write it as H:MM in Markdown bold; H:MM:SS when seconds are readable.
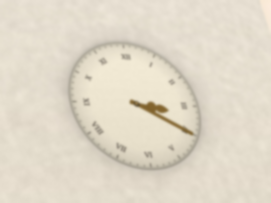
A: **3:20**
